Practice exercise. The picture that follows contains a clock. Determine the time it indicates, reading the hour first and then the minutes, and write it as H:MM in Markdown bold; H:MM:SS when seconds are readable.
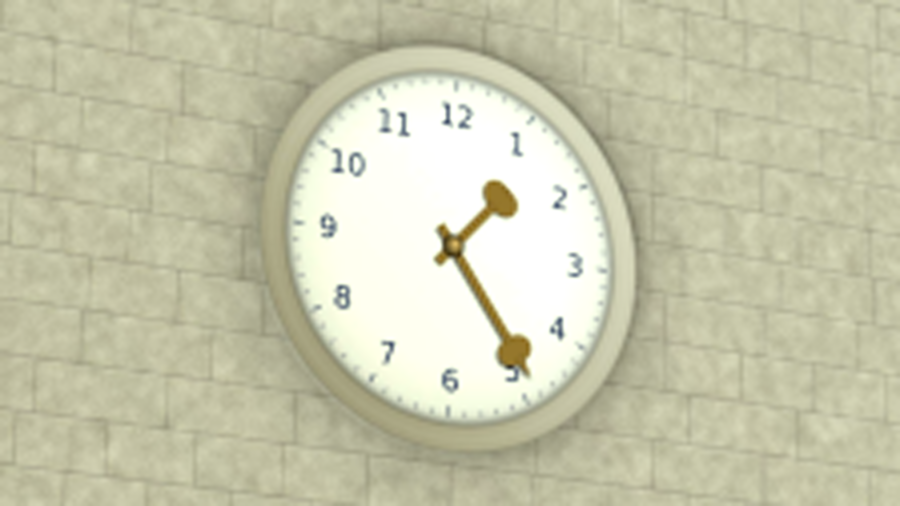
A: **1:24**
